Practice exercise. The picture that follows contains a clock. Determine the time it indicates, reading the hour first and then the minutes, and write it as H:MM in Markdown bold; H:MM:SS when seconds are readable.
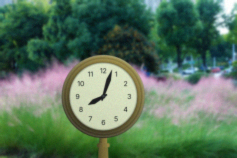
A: **8:03**
